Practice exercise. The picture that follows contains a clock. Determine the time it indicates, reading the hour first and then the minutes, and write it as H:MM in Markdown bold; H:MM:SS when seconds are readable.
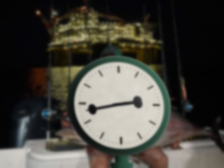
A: **2:43**
